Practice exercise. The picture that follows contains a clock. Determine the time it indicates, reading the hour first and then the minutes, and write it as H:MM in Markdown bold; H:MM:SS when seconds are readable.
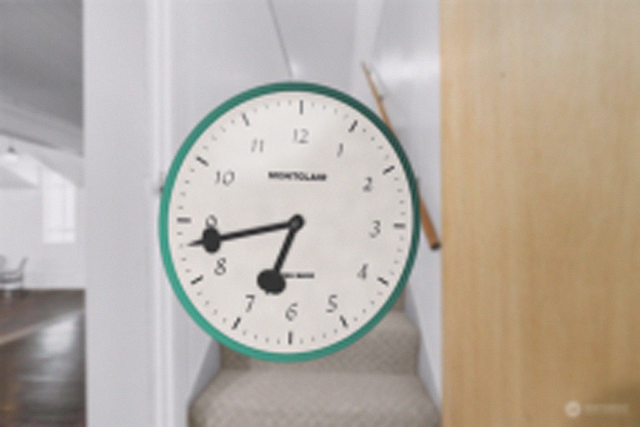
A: **6:43**
